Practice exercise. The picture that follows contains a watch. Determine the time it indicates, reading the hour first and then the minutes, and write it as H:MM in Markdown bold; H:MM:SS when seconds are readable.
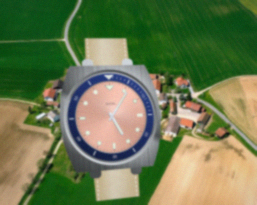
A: **5:06**
